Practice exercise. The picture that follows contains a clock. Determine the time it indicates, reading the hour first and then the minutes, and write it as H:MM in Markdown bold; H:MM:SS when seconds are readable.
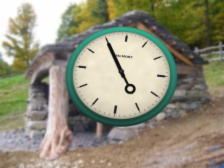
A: **4:55**
